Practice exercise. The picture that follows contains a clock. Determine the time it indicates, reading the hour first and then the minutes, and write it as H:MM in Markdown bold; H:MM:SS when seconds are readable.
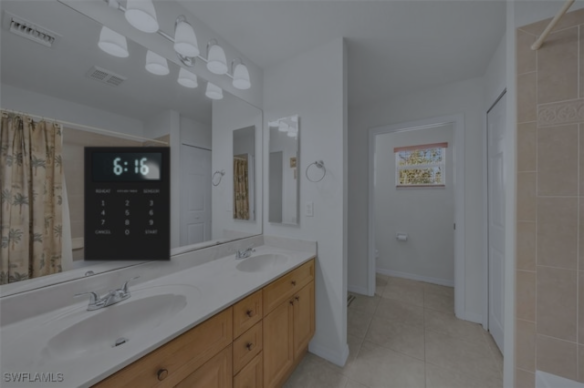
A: **6:16**
